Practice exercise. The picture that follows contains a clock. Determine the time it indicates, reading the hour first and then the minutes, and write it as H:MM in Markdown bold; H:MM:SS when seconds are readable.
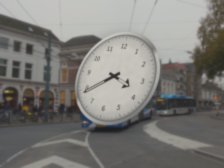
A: **3:39**
